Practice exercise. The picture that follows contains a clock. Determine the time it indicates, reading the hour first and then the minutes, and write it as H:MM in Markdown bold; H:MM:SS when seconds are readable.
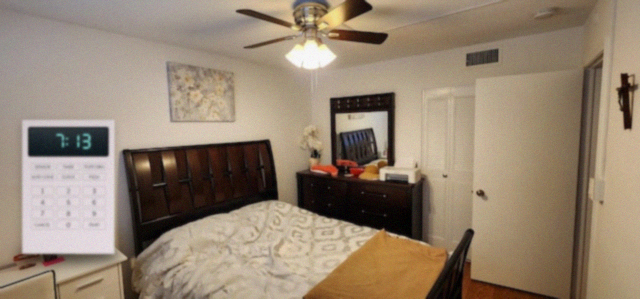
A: **7:13**
